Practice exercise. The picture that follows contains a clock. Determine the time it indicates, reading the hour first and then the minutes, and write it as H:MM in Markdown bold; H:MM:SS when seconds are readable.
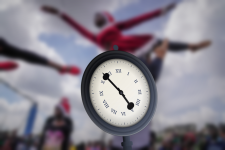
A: **4:53**
